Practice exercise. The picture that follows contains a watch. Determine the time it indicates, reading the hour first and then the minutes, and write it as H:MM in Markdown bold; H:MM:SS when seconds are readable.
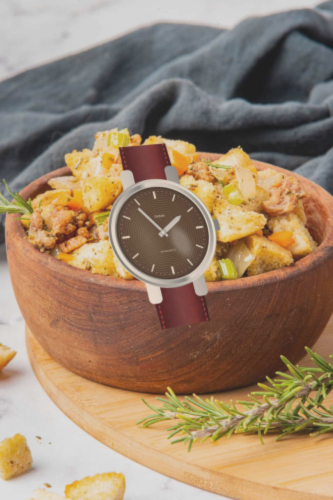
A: **1:54**
